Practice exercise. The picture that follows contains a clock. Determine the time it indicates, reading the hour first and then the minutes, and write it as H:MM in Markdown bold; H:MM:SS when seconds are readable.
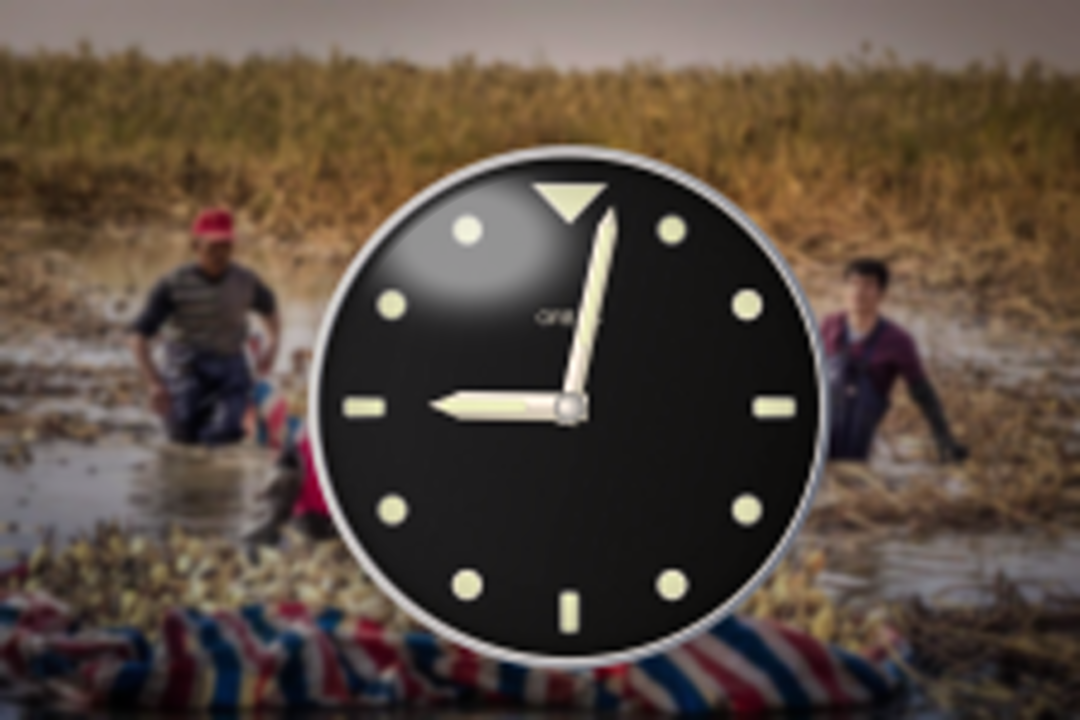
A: **9:02**
